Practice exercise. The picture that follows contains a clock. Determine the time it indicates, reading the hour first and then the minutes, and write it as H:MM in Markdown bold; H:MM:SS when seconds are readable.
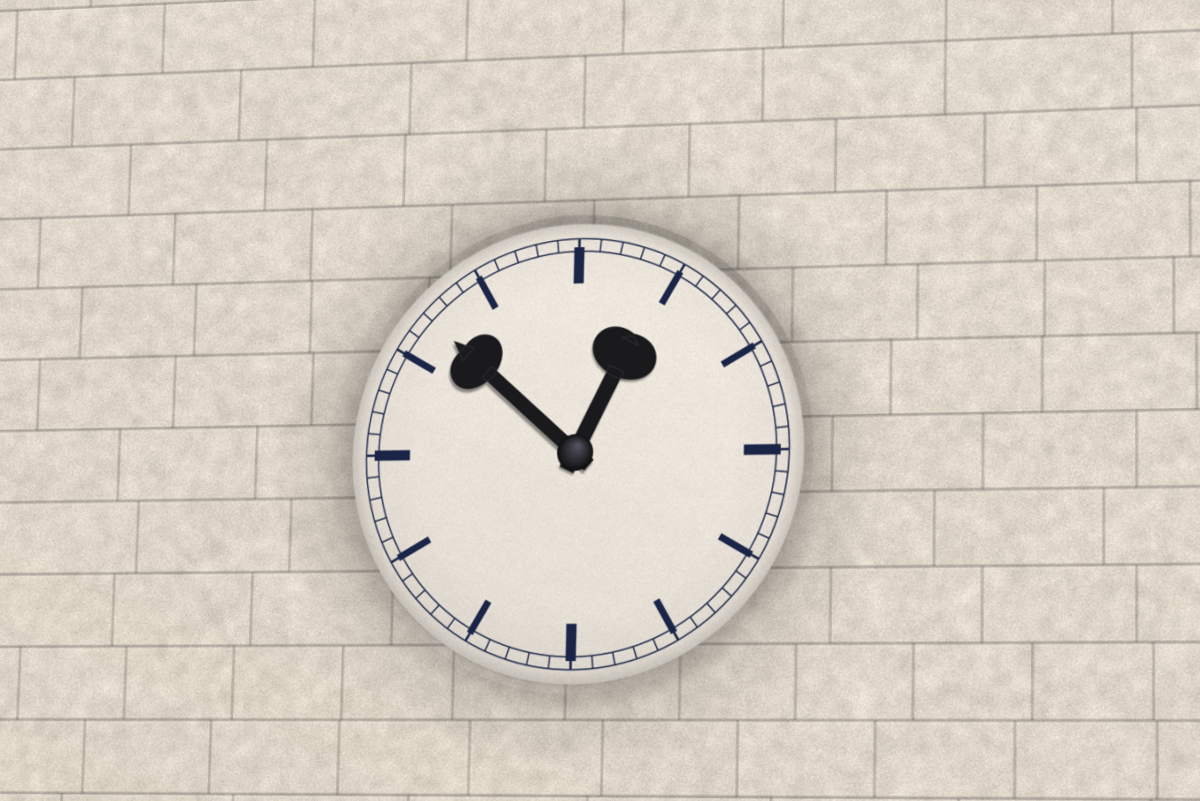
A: **12:52**
